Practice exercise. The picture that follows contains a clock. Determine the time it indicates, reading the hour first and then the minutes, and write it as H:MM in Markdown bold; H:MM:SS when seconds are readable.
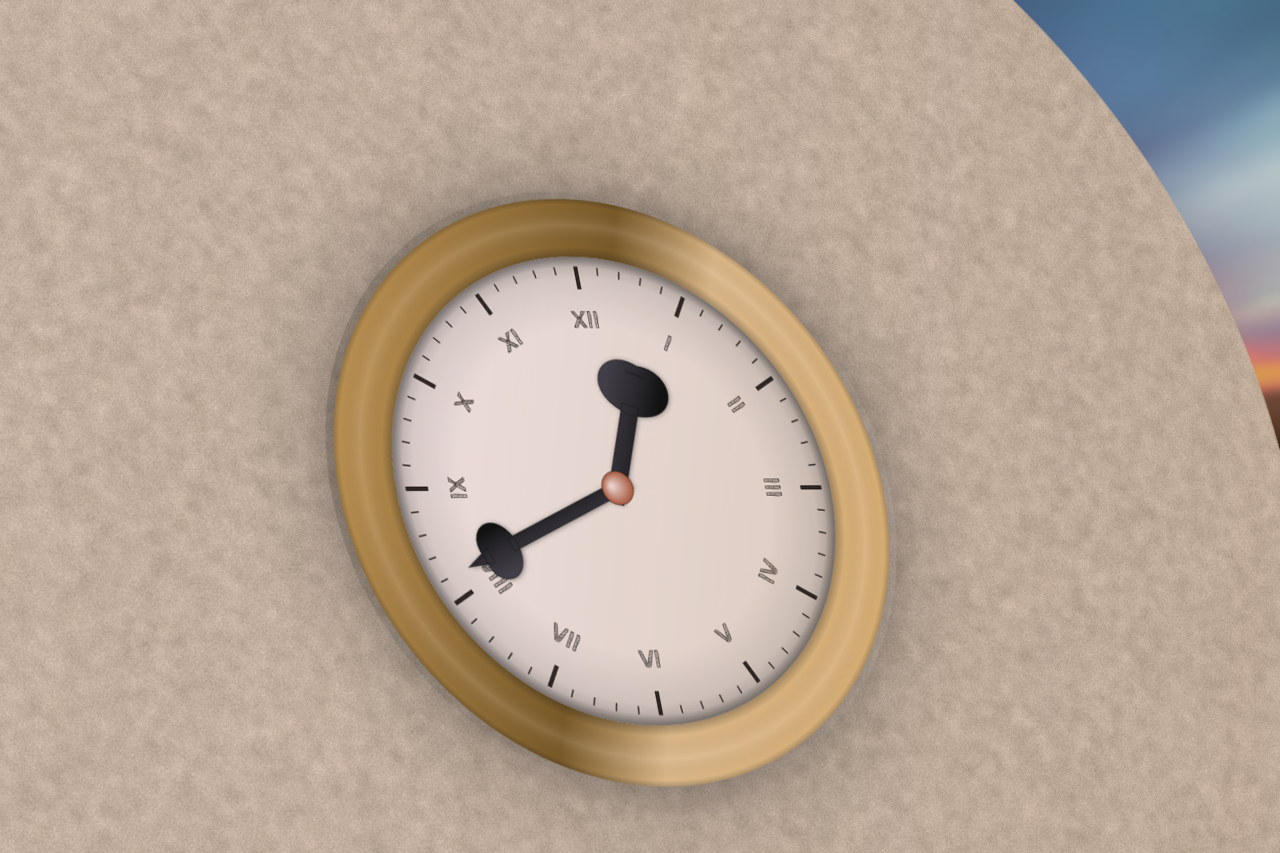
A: **12:41**
